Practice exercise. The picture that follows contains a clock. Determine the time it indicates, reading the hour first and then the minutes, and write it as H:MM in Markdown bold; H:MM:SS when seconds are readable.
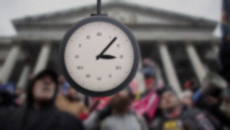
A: **3:07**
